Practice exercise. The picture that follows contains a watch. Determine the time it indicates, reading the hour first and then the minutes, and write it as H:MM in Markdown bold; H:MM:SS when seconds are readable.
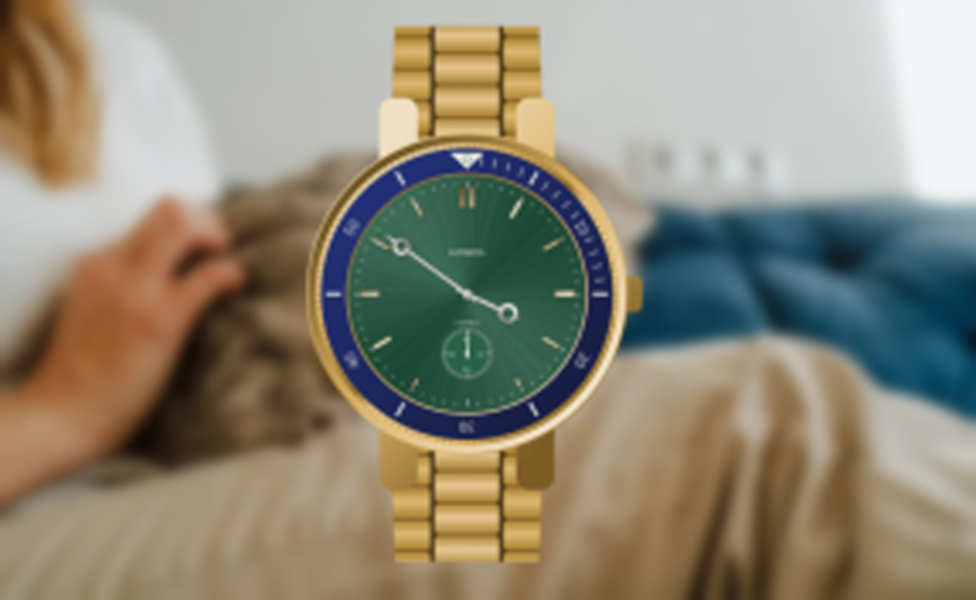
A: **3:51**
